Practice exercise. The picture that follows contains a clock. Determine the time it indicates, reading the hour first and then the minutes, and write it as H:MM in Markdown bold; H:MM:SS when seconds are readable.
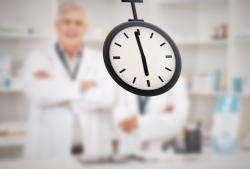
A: **5:59**
